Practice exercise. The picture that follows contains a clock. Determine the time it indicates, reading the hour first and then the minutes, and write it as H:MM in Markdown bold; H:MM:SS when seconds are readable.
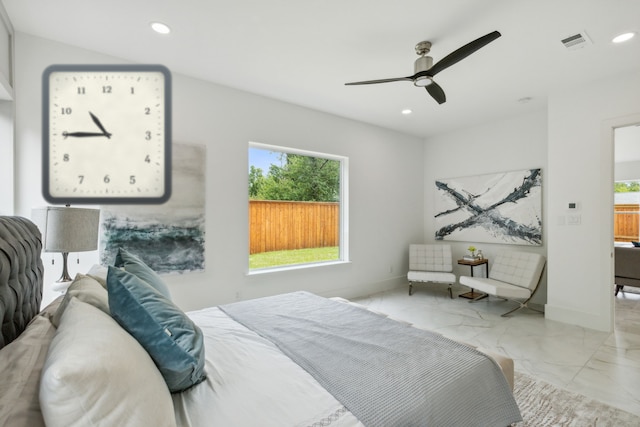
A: **10:45**
